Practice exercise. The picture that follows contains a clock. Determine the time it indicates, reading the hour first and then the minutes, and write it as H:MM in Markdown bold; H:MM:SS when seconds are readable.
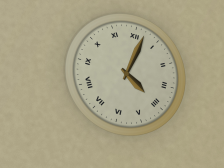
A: **4:02**
